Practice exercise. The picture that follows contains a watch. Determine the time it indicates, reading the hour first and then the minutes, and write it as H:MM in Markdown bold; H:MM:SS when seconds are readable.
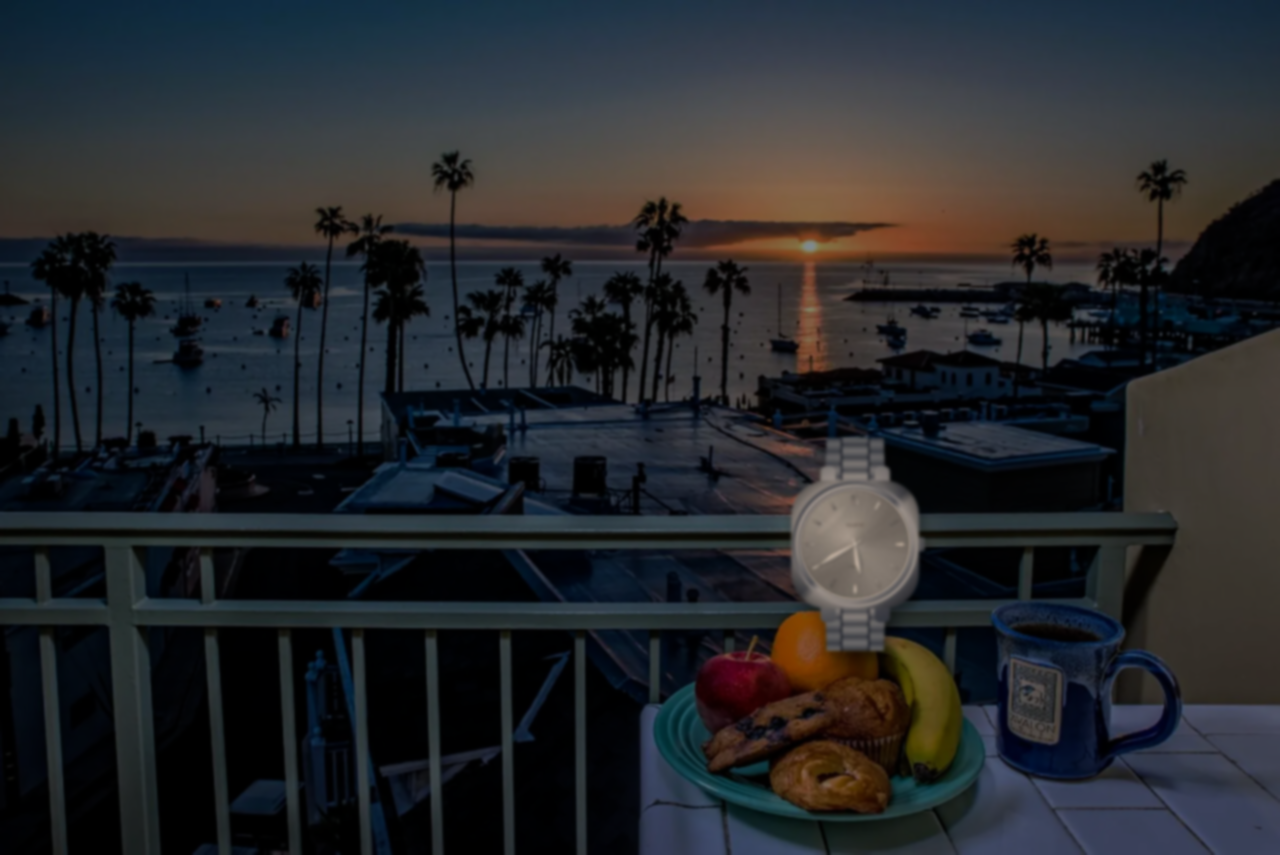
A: **5:40**
